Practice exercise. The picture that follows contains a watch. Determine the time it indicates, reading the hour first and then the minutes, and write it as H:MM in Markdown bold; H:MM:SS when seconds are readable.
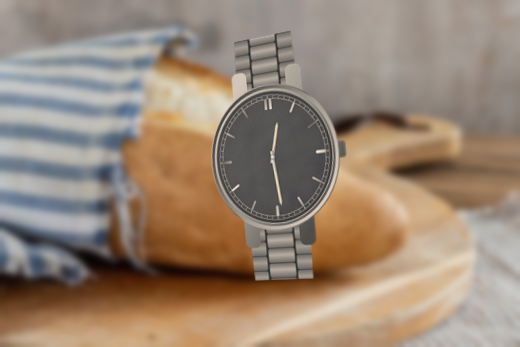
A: **12:29**
